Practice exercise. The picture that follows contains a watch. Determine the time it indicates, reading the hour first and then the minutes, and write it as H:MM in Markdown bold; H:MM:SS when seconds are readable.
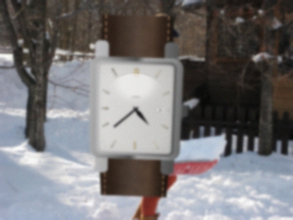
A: **4:38**
